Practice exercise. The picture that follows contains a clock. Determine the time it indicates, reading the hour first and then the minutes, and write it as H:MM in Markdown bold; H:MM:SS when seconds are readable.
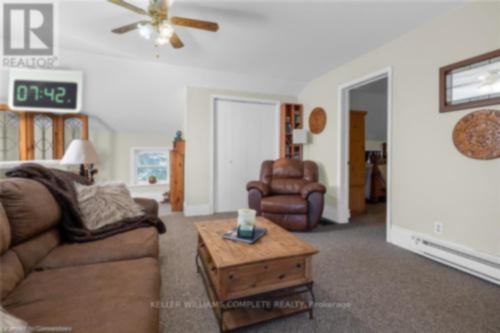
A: **7:42**
